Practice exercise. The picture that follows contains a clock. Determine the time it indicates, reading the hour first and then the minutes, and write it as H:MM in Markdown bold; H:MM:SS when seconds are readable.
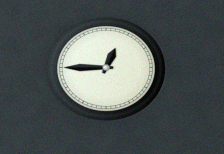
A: **12:45**
